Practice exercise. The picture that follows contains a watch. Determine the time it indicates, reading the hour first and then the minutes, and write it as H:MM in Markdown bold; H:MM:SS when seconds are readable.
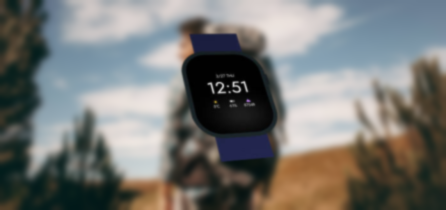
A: **12:51**
